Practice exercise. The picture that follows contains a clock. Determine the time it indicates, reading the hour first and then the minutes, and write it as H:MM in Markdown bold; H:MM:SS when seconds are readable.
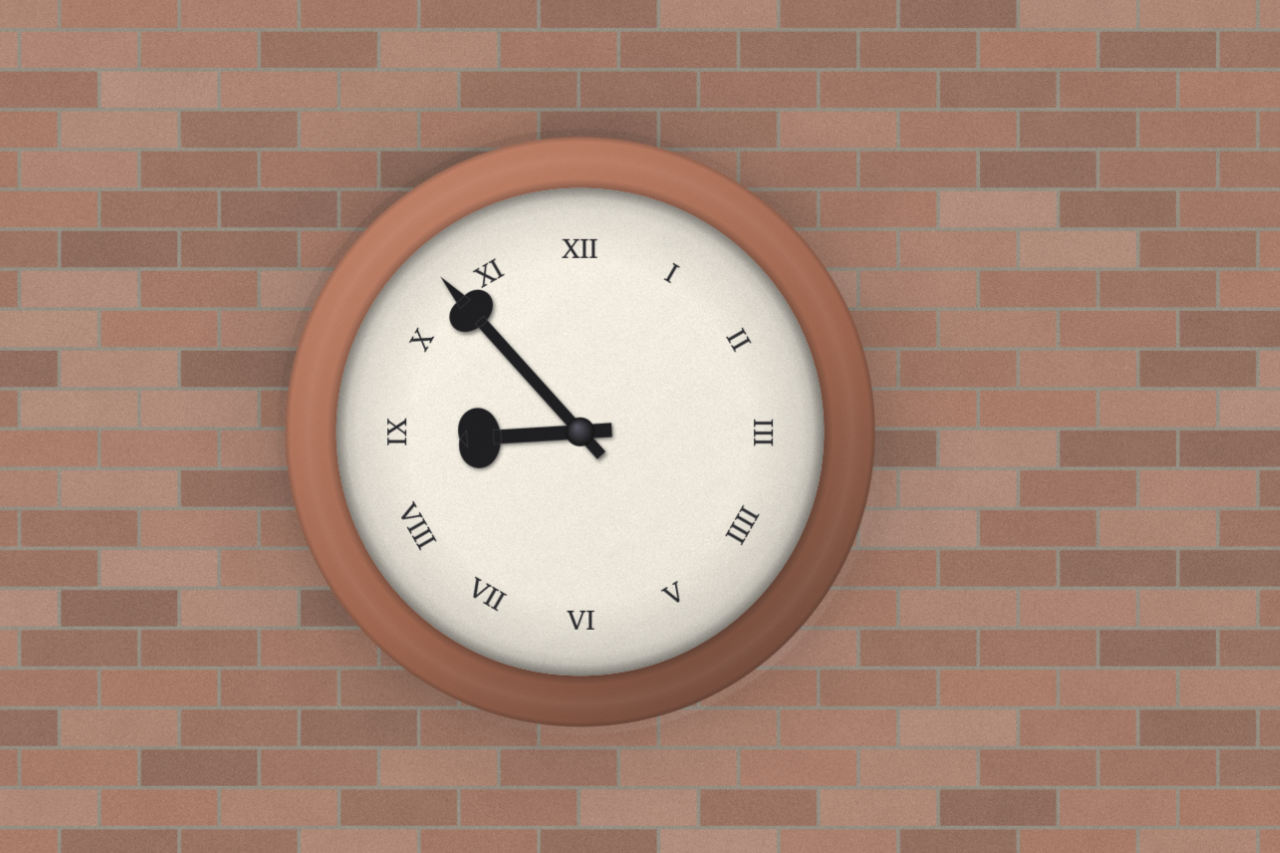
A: **8:53**
